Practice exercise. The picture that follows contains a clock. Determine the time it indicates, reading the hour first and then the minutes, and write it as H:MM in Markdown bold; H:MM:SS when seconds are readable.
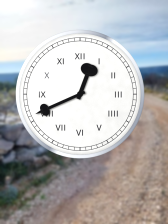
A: **12:41**
